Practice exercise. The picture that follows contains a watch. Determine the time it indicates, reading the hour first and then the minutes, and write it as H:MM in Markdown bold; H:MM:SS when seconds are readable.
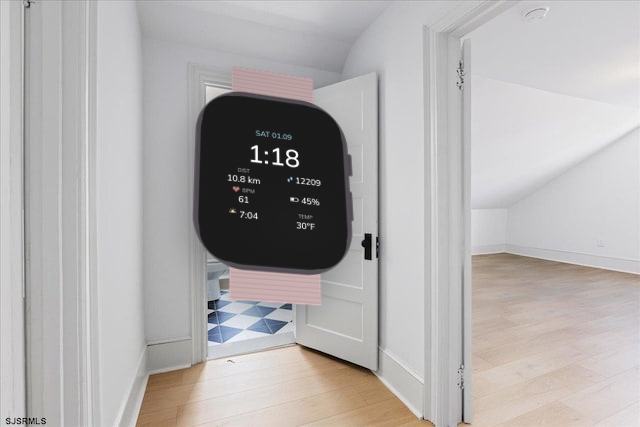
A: **1:18**
